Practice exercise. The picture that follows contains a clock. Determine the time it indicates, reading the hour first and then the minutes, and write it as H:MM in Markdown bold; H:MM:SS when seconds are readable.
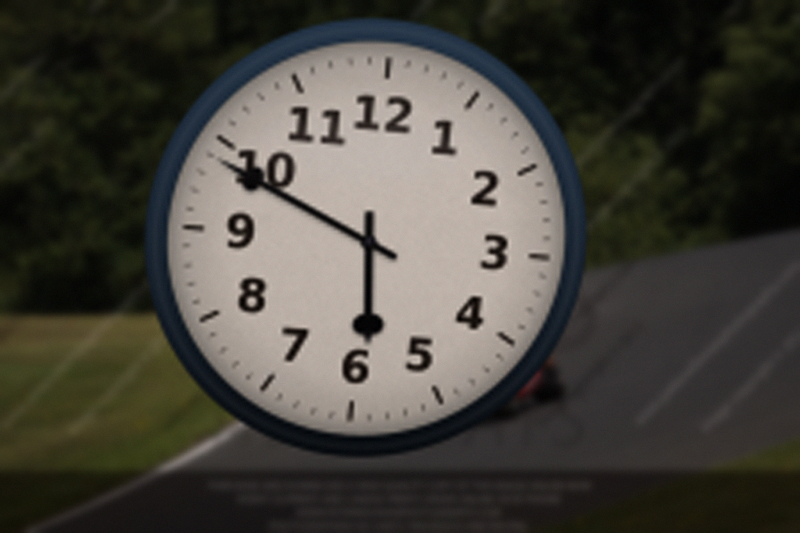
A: **5:49**
